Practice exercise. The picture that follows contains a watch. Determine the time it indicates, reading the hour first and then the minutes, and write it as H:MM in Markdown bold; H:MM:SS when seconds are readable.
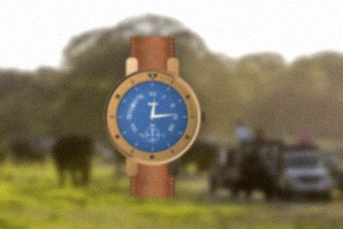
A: **12:14**
